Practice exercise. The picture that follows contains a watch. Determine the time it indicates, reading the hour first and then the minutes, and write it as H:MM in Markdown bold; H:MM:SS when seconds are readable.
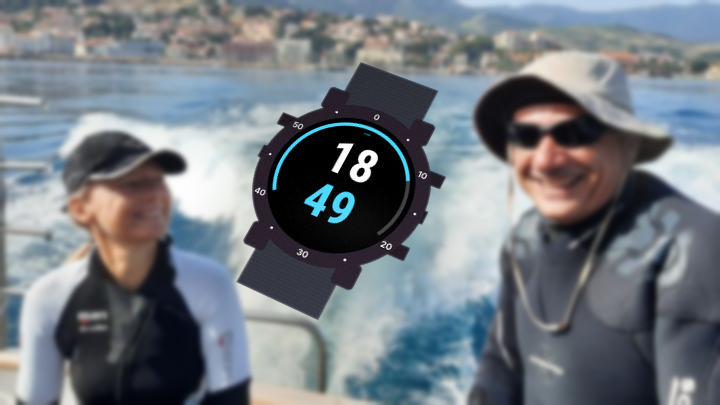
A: **18:49**
